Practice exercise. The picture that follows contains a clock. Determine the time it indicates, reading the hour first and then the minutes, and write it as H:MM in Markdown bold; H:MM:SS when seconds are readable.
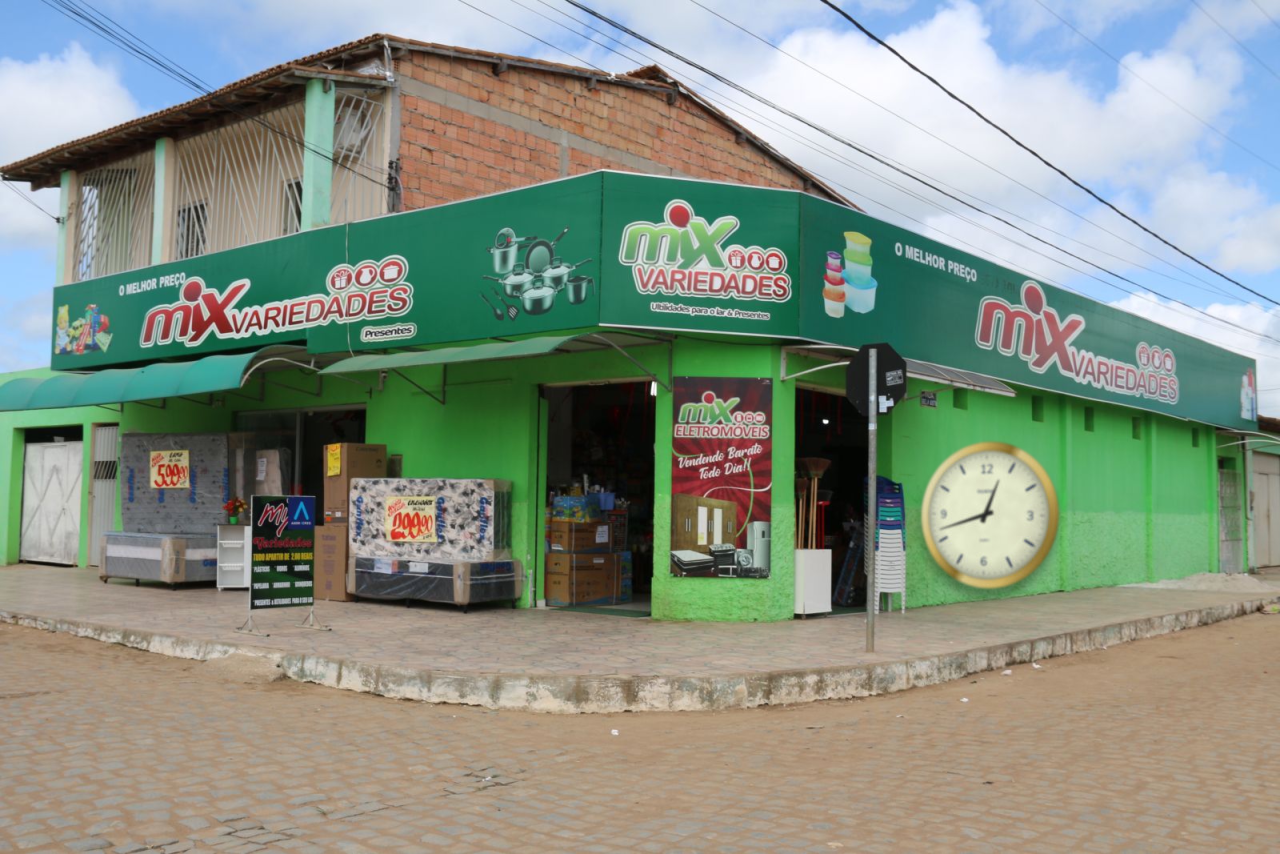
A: **12:42**
